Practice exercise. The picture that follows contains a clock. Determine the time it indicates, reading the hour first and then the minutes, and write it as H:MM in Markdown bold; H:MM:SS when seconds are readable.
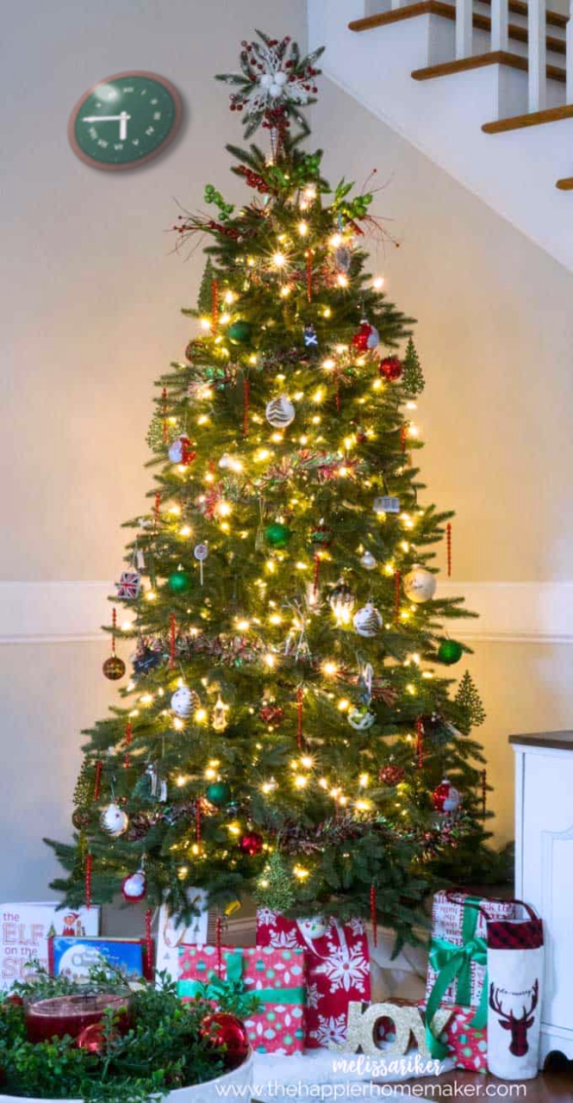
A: **5:45**
